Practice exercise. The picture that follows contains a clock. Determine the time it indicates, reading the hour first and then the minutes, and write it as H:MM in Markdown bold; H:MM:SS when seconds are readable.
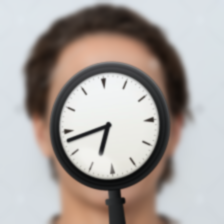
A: **6:43**
